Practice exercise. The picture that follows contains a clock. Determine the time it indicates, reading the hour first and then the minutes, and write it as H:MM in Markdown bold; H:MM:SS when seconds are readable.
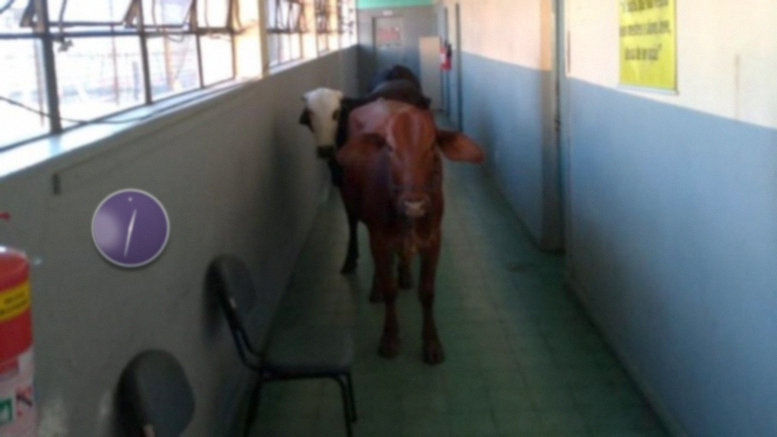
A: **12:32**
